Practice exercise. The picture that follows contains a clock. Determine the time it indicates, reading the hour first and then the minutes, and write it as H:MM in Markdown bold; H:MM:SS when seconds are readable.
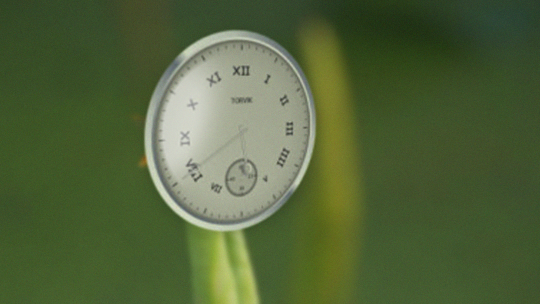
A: **5:40**
